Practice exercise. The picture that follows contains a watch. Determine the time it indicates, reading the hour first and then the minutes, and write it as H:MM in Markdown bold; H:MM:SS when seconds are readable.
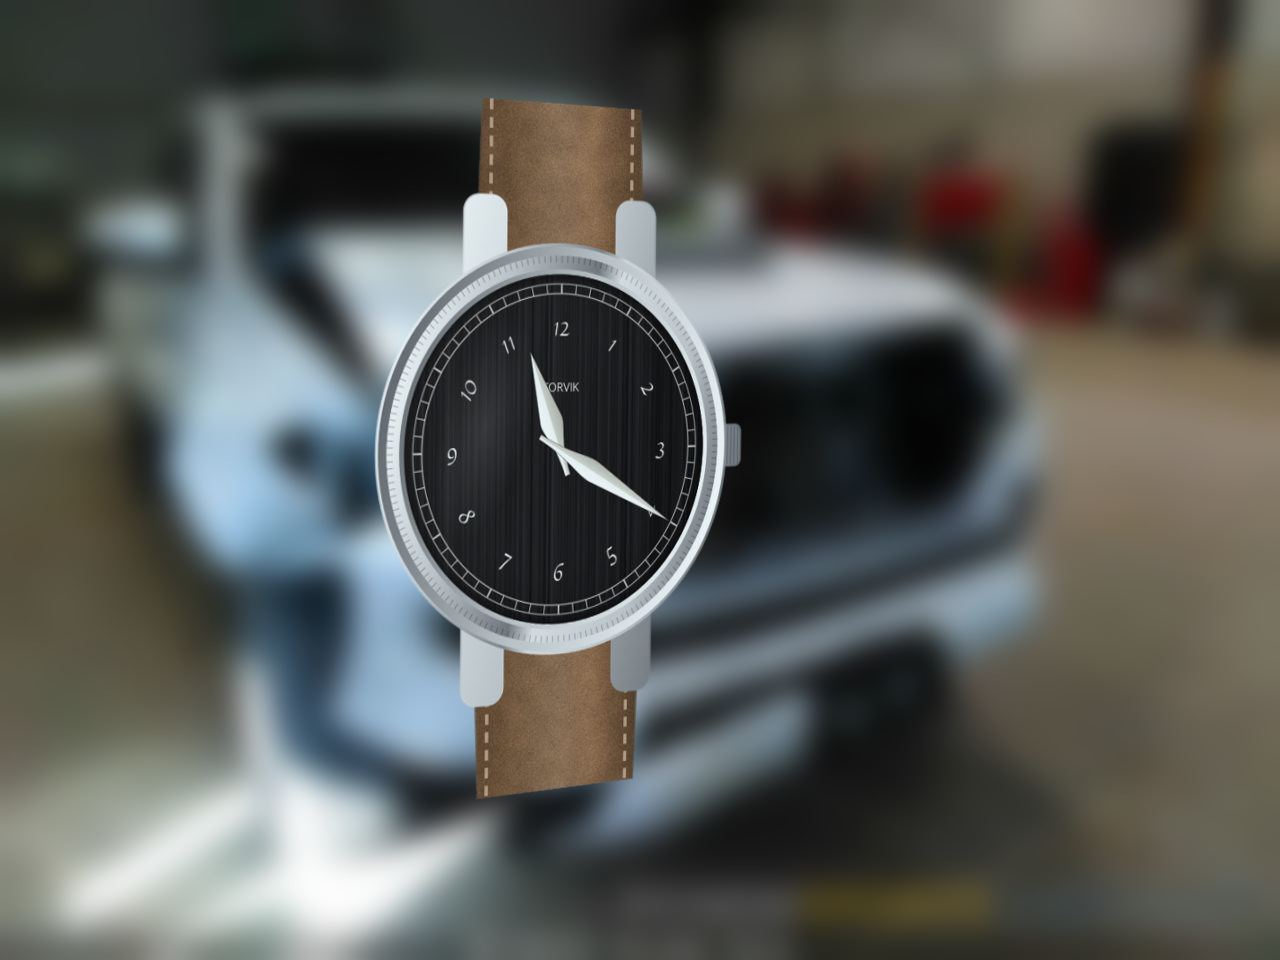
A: **11:20**
